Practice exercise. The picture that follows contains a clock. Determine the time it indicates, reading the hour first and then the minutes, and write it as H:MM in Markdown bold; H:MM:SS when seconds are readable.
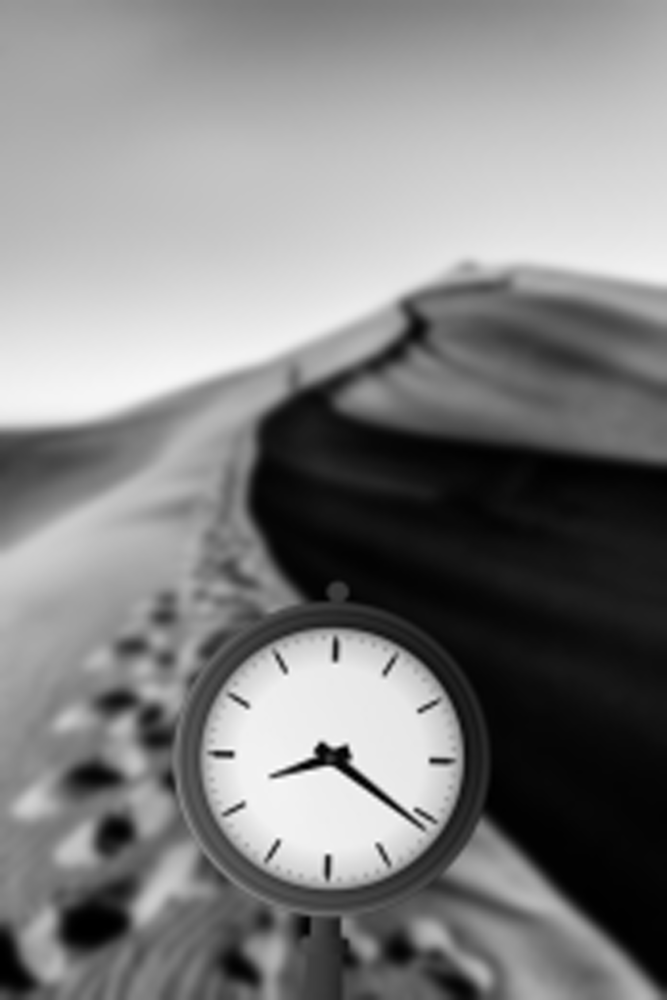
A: **8:21**
